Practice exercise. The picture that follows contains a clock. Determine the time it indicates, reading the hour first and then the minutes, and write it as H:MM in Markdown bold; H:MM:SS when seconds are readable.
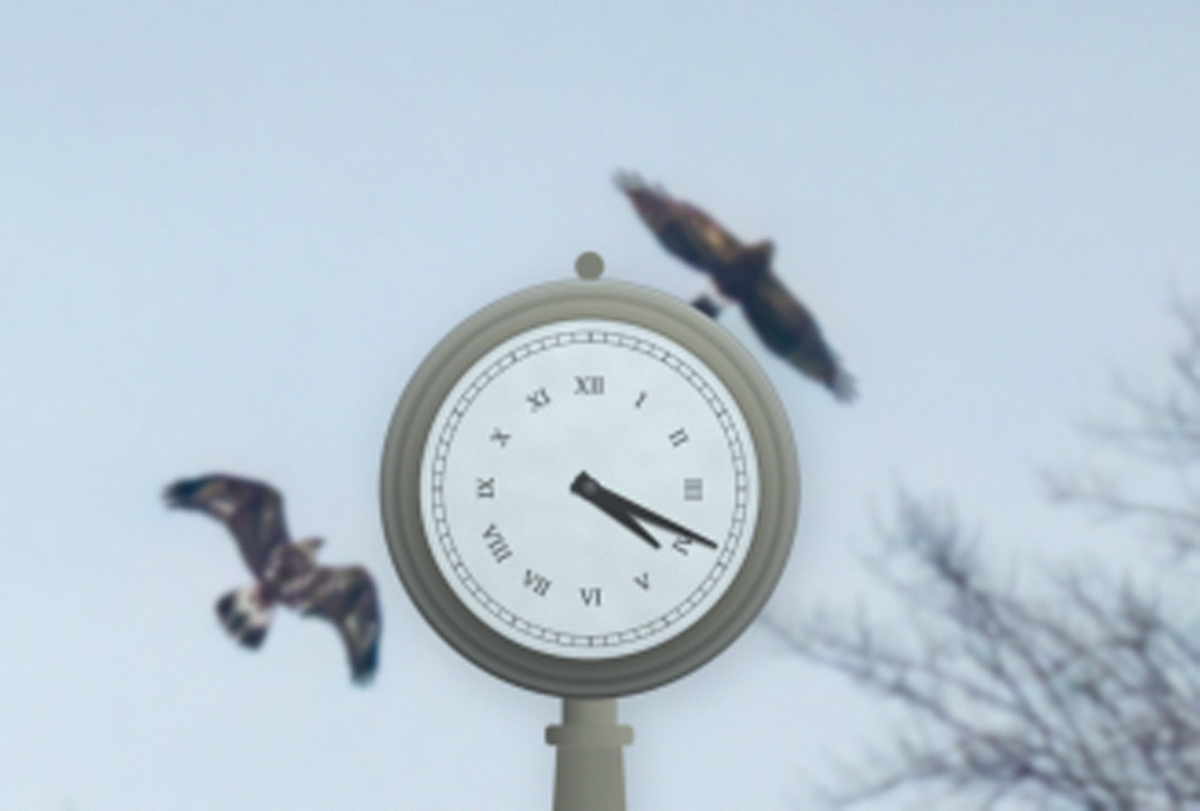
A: **4:19**
